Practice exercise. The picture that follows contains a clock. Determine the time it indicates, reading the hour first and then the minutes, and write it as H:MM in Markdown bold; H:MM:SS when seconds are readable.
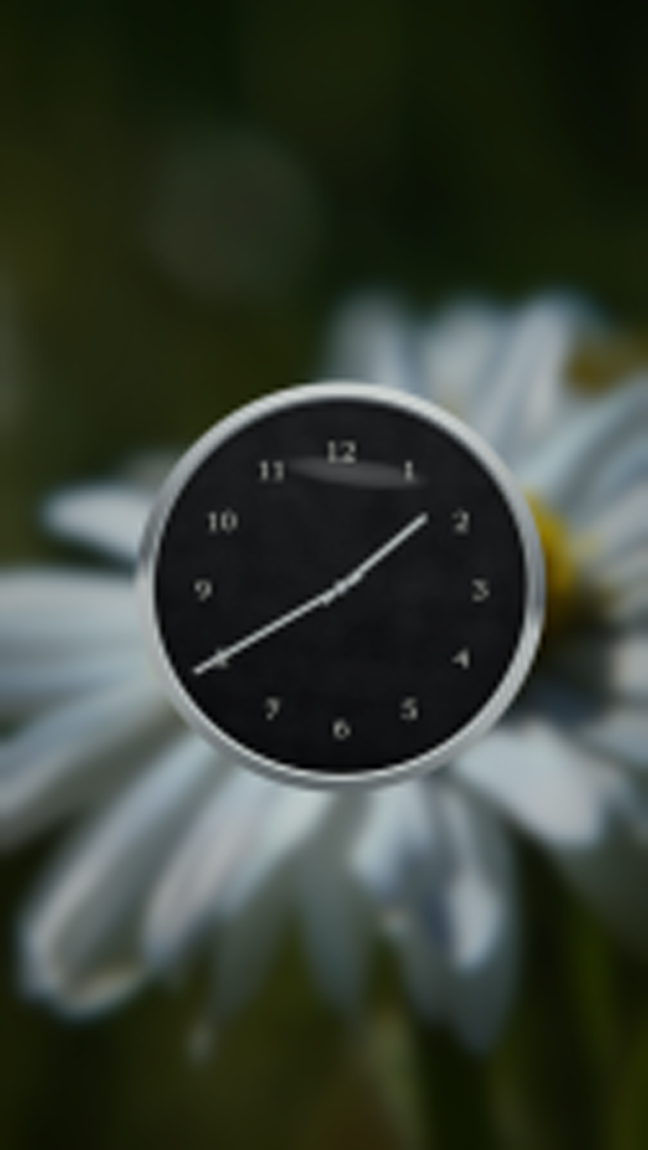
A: **1:40**
